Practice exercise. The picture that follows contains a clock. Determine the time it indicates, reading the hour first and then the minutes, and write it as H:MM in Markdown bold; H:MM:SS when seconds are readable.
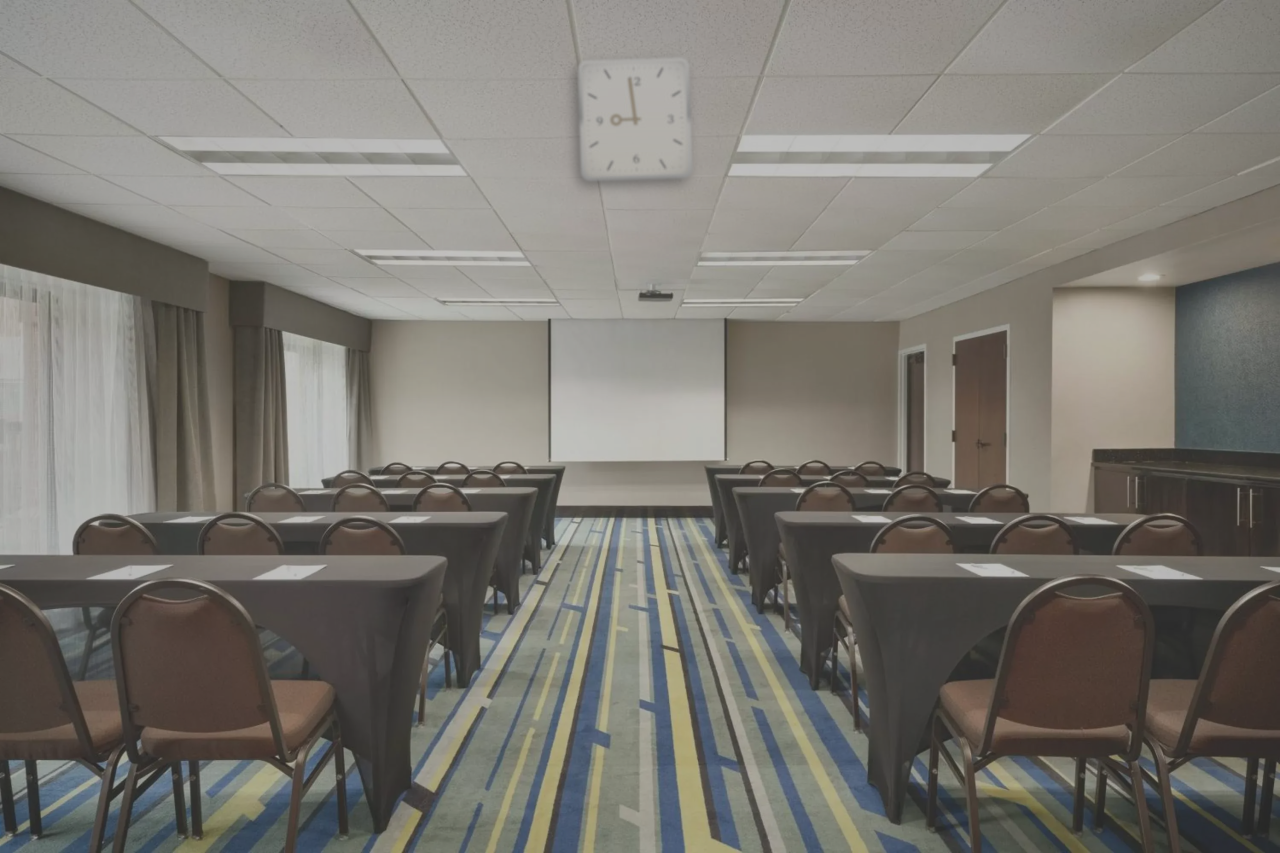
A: **8:59**
